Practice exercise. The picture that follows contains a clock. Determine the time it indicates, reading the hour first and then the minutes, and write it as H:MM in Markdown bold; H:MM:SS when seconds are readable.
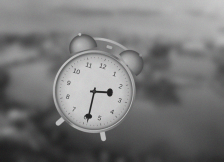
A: **2:29**
